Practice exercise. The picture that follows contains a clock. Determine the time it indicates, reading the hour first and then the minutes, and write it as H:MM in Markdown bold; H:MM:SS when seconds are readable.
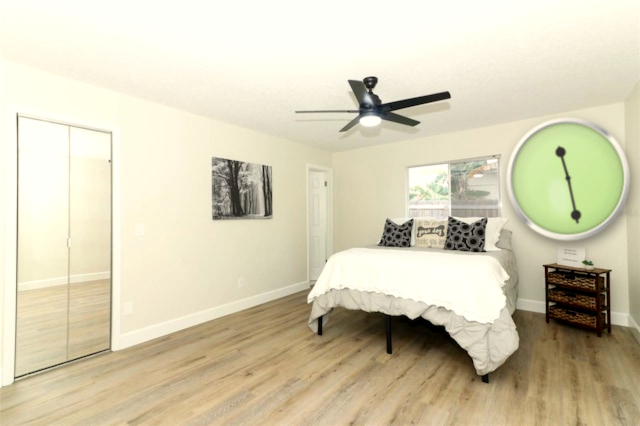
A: **11:28**
